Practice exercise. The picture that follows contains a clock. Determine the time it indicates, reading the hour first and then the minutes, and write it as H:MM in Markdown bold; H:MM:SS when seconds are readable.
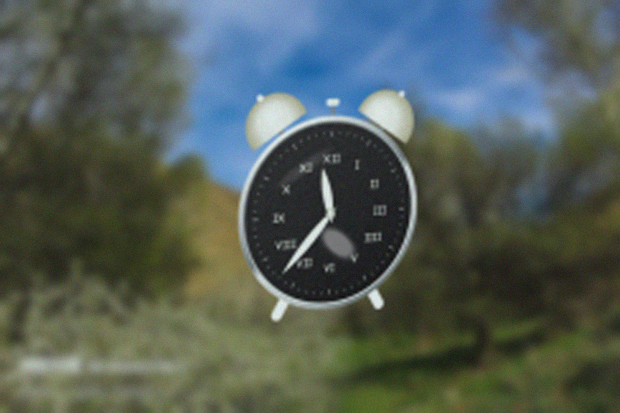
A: **11:37**
